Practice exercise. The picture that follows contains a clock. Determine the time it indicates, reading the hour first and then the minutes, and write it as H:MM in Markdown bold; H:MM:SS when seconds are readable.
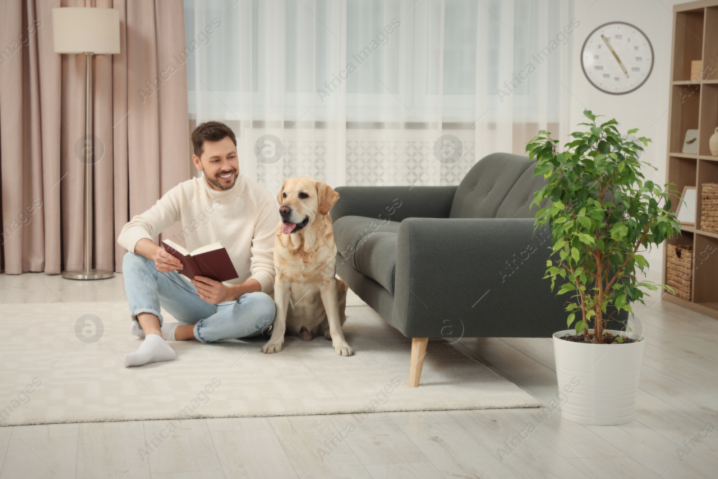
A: **4:54**
